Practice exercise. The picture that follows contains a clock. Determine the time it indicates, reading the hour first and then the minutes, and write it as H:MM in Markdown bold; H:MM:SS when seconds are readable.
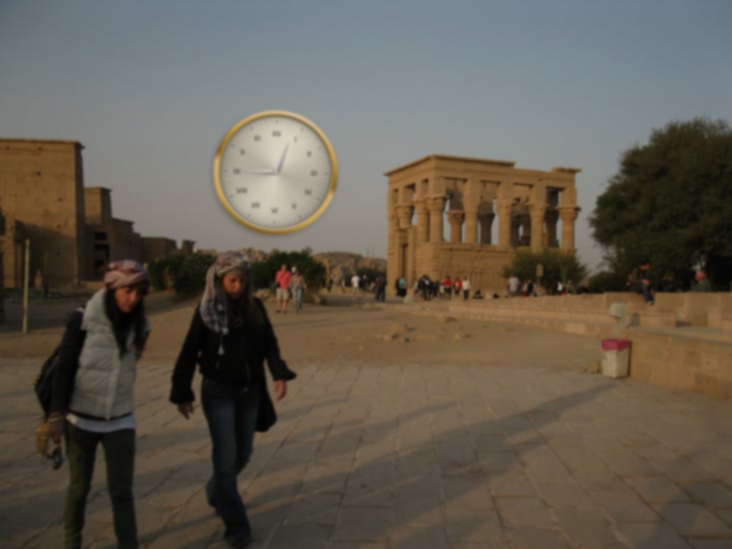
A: **12:45**
